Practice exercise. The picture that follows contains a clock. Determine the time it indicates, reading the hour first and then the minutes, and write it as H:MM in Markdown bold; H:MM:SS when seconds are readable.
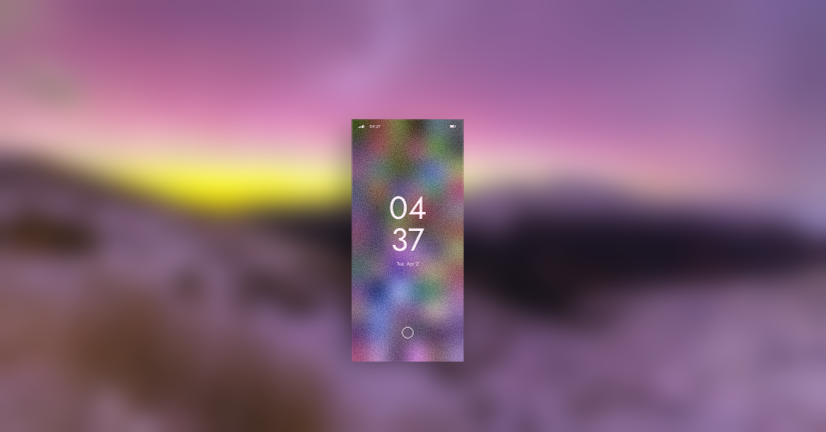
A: **4:37**
